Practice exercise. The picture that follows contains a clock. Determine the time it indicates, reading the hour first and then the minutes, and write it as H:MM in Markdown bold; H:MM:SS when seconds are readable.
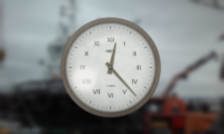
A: **12:23**
